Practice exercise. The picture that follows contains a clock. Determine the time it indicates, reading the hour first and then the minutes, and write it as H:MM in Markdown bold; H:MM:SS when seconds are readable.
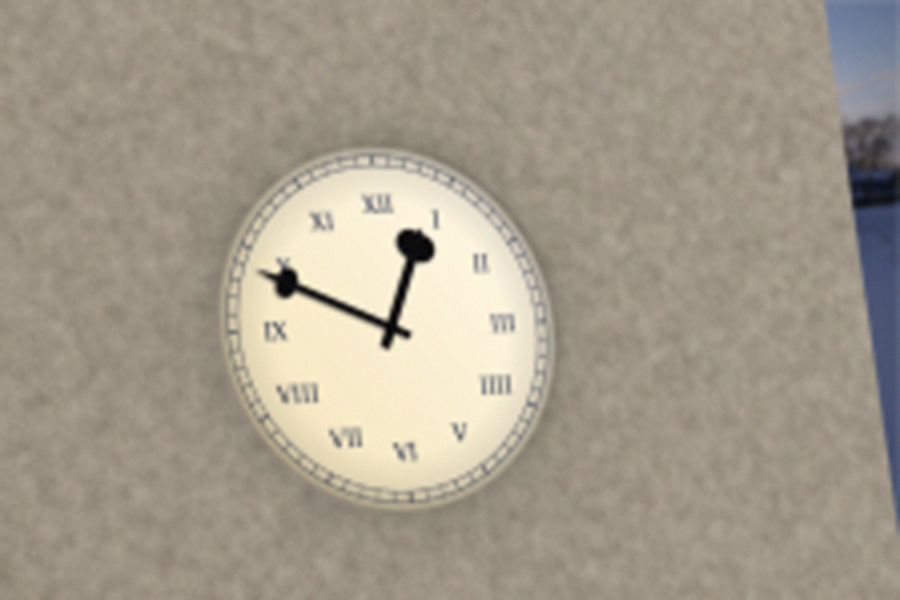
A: **12:49**
